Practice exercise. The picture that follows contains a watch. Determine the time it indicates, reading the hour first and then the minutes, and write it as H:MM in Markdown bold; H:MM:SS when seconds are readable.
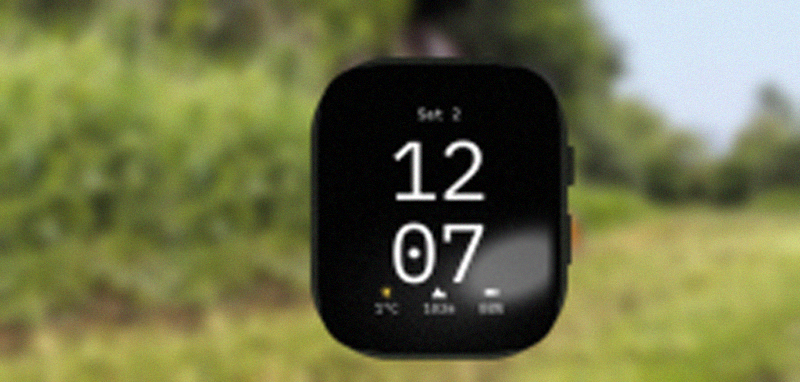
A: **12:07**
